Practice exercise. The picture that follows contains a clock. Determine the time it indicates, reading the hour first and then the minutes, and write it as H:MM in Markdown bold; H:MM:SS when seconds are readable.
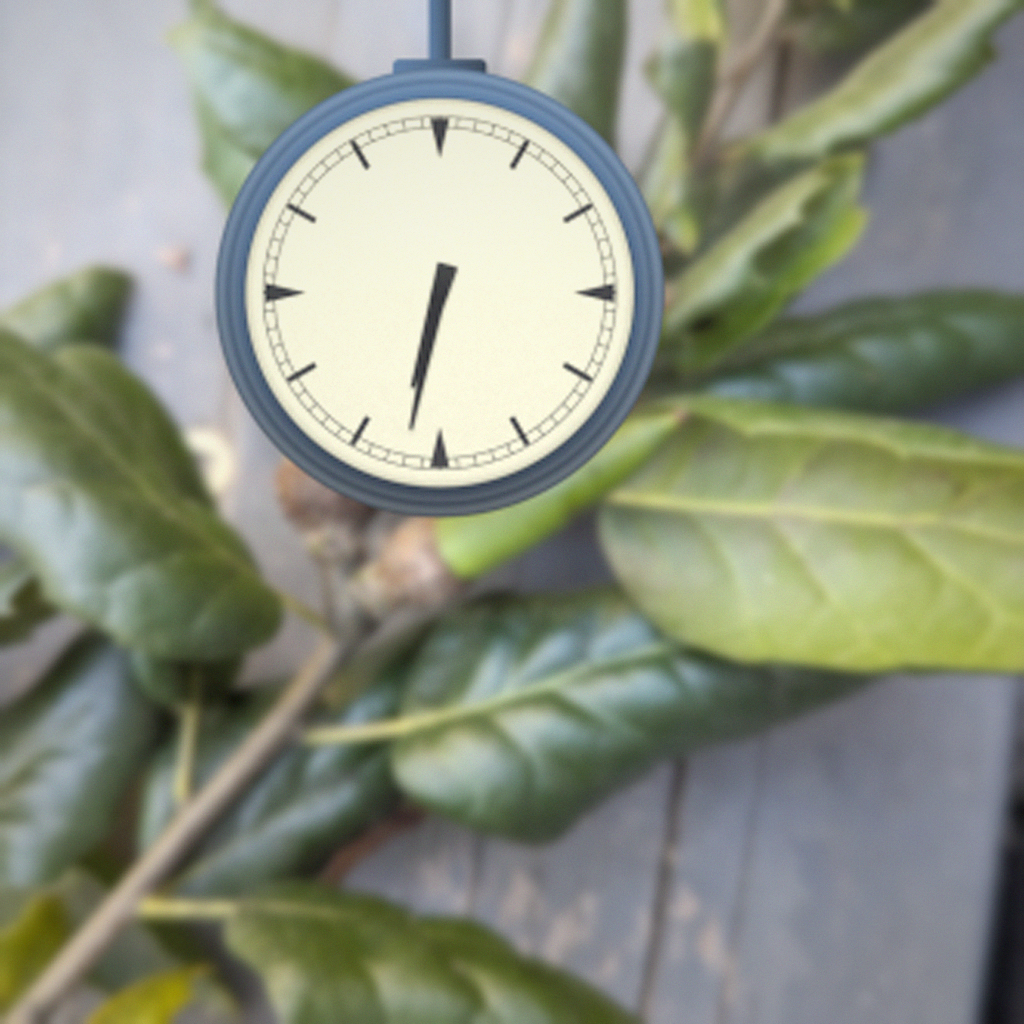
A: **6:32**
